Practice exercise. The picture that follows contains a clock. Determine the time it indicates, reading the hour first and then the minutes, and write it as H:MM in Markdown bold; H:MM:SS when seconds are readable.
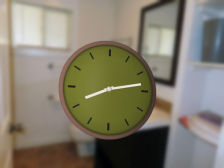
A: **8:13**
